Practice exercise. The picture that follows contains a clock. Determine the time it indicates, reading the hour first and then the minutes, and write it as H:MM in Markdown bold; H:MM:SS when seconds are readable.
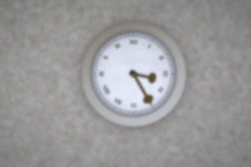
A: **3:25**
